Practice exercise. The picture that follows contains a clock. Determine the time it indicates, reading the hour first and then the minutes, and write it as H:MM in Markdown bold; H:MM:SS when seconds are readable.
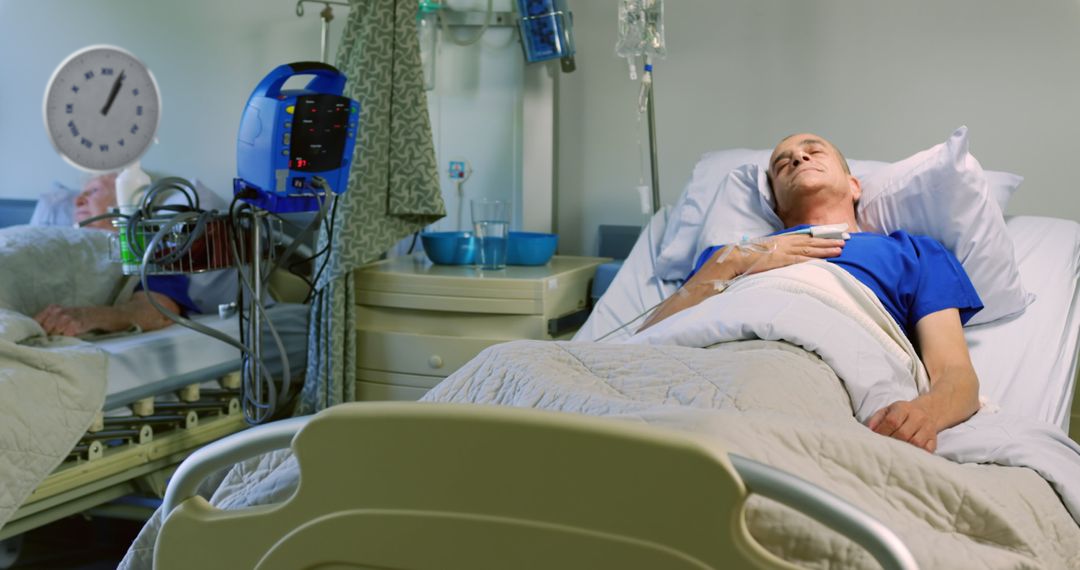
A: **1:04**
